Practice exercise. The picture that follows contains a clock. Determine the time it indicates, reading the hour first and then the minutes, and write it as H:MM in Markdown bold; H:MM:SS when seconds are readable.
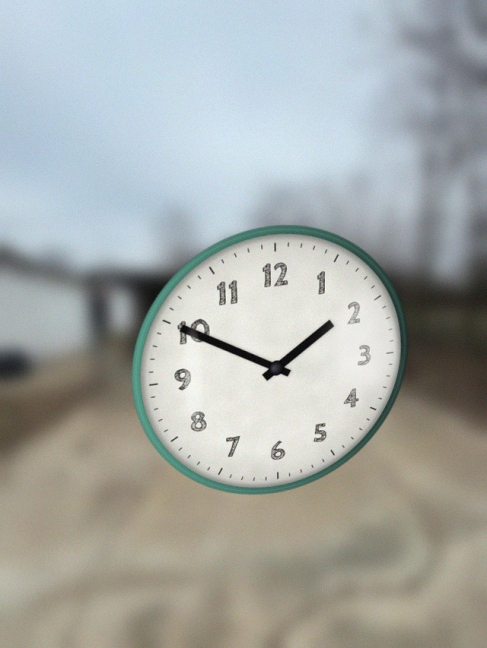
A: **1:50**
